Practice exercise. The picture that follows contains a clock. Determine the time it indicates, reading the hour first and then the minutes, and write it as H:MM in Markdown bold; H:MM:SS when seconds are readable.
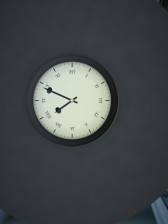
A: **7:49**
